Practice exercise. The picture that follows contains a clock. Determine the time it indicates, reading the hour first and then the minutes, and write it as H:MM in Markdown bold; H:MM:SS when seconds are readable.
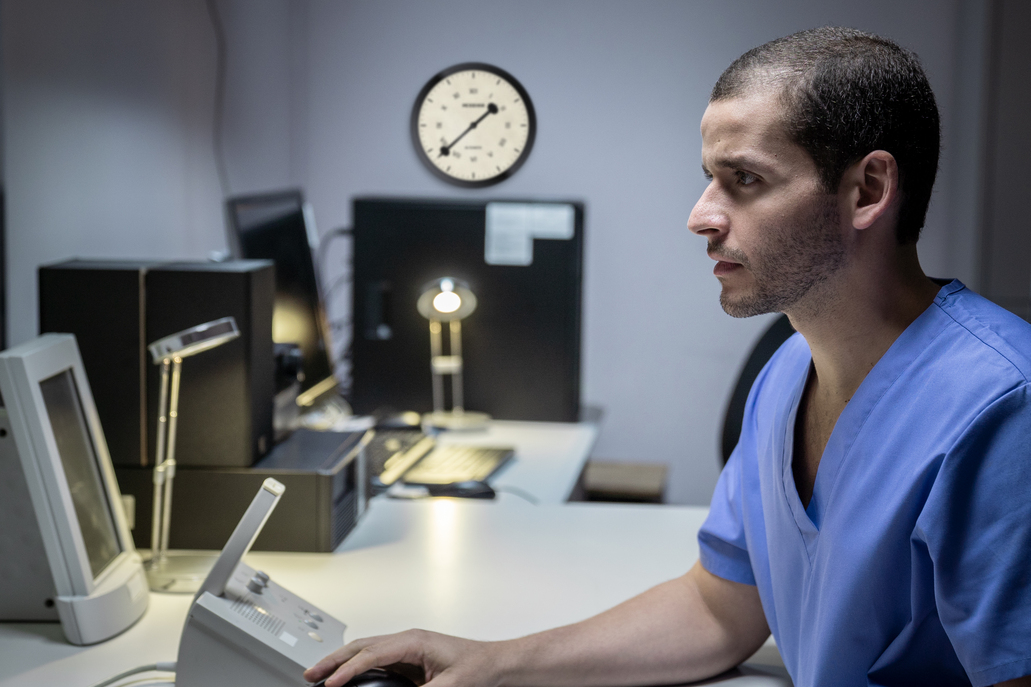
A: **1:38**
